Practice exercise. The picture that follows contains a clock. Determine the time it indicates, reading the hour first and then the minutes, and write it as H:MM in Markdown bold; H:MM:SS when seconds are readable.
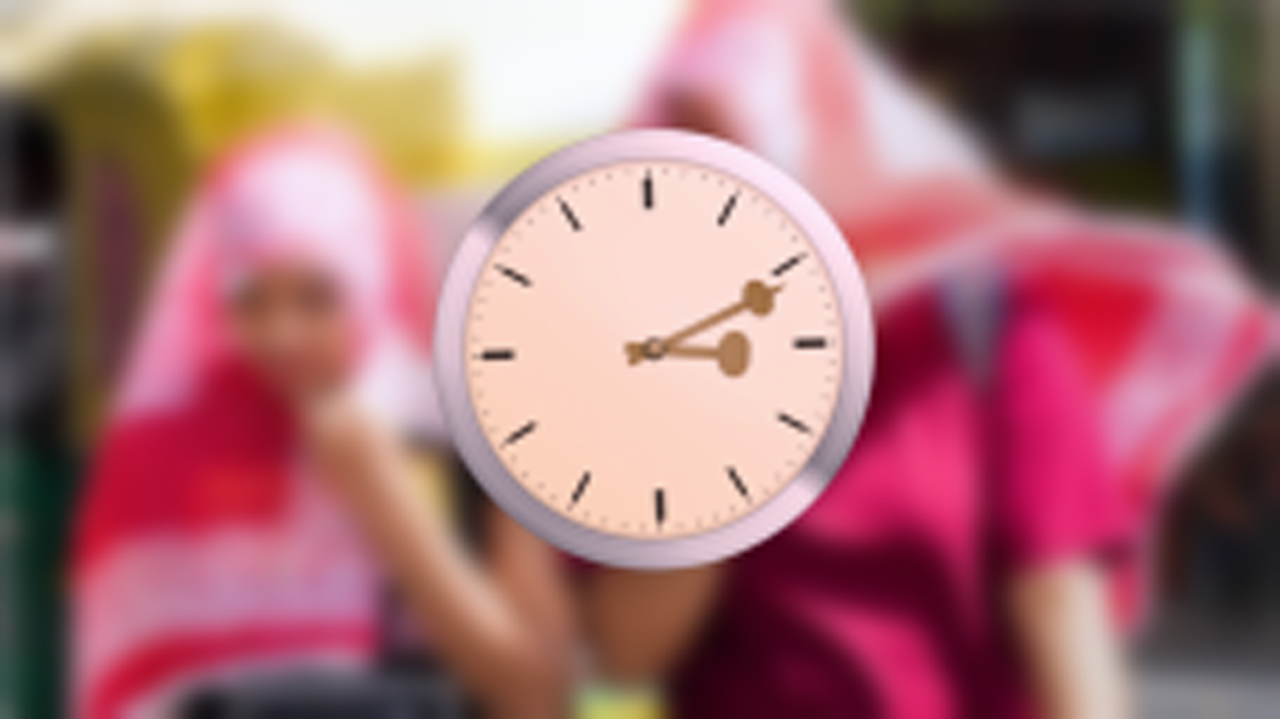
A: **3:11**
